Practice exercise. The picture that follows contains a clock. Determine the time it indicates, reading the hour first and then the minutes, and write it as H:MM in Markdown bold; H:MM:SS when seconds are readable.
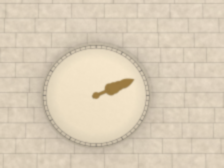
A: **2:11**
